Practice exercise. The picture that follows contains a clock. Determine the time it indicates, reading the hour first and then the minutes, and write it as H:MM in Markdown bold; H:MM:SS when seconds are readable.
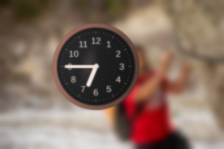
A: **6:45**
